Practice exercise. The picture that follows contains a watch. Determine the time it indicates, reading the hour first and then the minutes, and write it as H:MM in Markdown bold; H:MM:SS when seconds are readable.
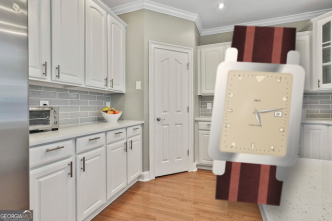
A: **5:13**
